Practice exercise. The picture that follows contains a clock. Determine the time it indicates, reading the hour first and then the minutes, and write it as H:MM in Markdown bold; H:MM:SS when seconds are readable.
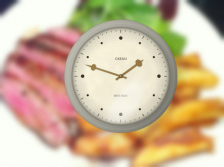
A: **1:48**
